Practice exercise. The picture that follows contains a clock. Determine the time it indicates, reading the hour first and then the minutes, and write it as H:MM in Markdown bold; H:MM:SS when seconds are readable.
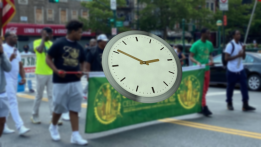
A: **2:51**
